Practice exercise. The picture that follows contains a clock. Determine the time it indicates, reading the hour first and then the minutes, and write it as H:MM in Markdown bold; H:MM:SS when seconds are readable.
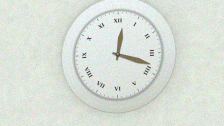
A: **12:18**
